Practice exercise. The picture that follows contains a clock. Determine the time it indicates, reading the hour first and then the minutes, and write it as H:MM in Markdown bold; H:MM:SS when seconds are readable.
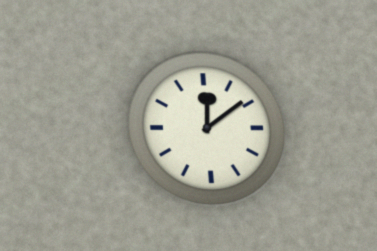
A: **12:09**
